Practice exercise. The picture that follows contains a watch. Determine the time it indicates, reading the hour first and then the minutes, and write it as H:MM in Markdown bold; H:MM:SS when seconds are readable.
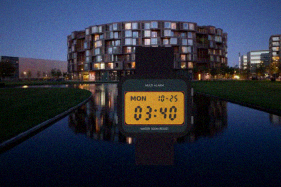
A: **3:40**
